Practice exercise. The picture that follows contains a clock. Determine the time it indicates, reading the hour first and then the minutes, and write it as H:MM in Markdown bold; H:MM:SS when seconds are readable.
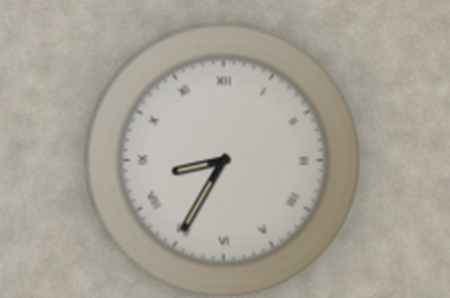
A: **8:35**
